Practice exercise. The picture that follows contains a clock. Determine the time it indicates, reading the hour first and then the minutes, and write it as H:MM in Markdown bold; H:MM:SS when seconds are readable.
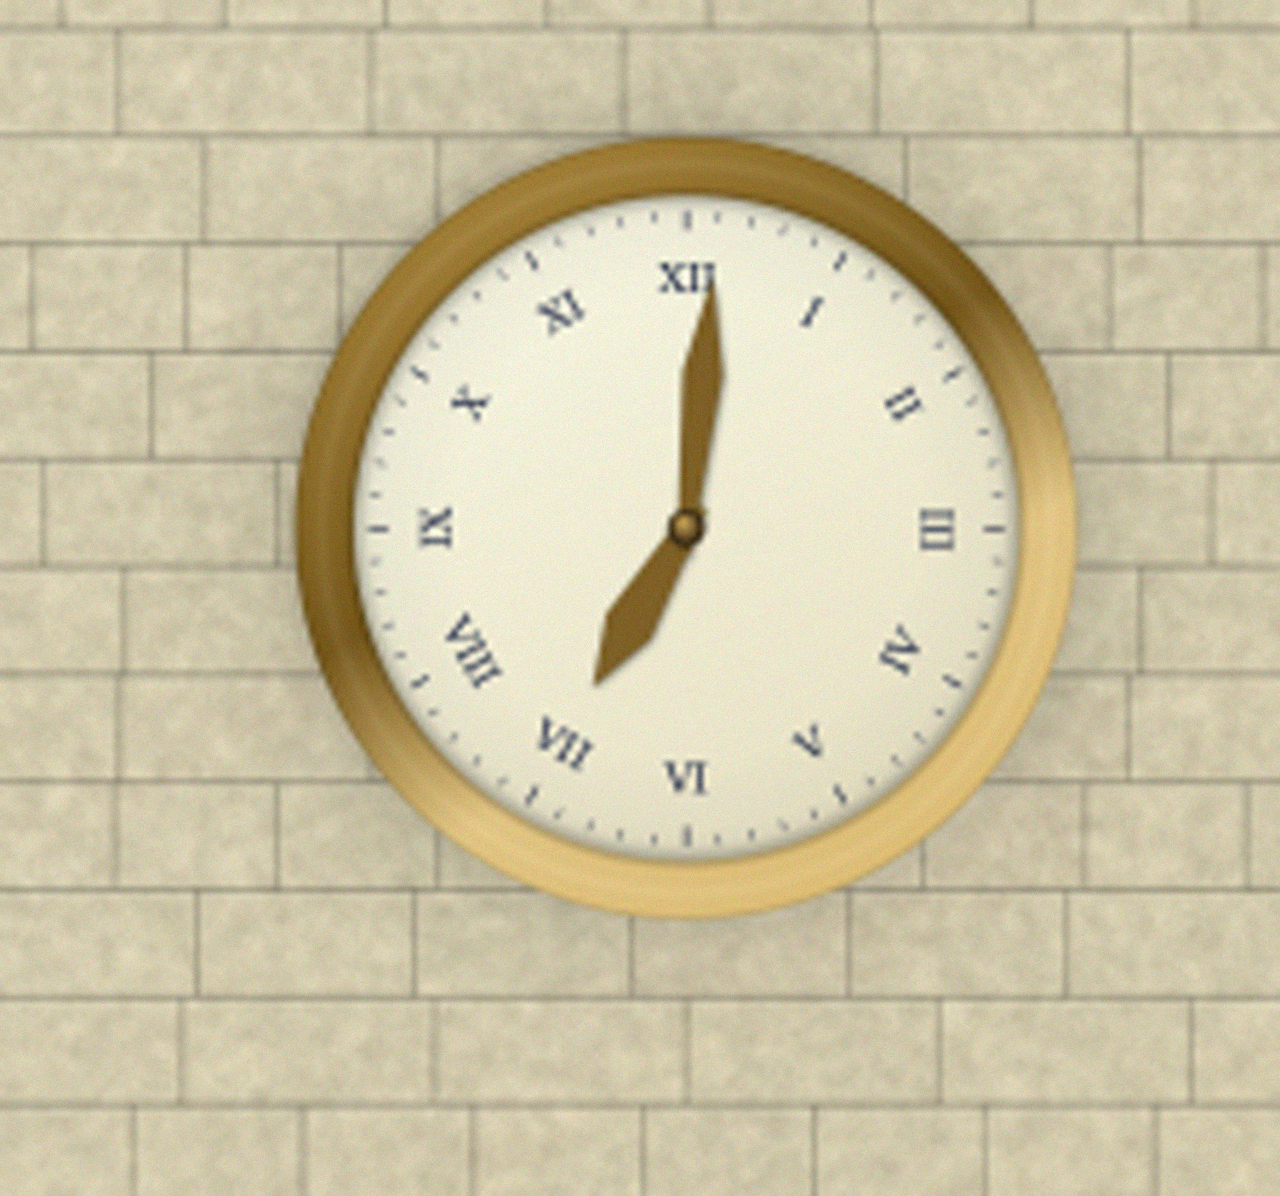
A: **7:01**
